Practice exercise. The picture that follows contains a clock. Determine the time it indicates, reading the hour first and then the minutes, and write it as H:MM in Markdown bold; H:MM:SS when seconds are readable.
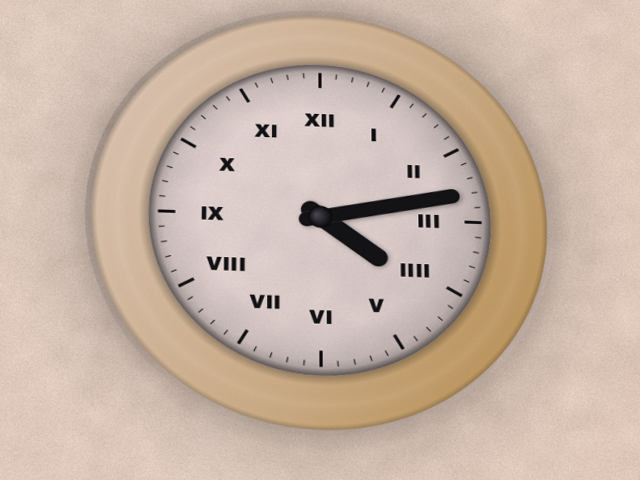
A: **4:13**
